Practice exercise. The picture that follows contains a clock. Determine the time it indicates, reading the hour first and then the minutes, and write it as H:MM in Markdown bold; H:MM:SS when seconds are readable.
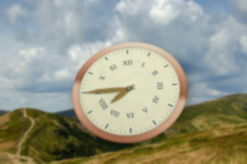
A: **7:45**
